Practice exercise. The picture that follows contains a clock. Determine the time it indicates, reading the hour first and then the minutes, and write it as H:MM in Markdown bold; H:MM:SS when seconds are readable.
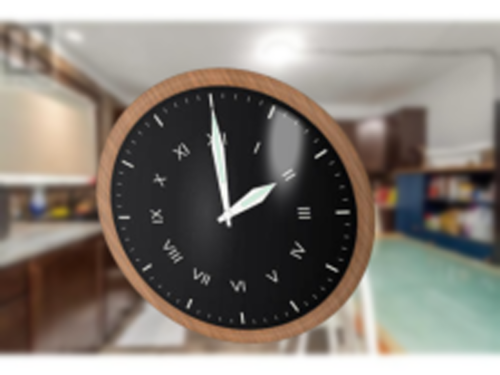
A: **2:00**
